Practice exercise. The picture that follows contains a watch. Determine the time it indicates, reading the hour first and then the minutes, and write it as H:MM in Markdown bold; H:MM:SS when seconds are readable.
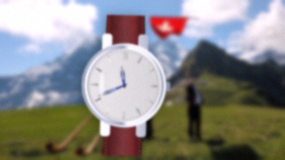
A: **11:41**
